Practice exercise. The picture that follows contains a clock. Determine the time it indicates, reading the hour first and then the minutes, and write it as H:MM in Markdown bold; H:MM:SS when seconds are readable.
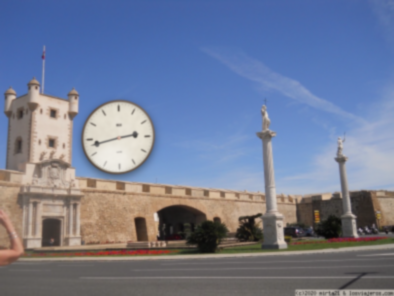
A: **2:43**
